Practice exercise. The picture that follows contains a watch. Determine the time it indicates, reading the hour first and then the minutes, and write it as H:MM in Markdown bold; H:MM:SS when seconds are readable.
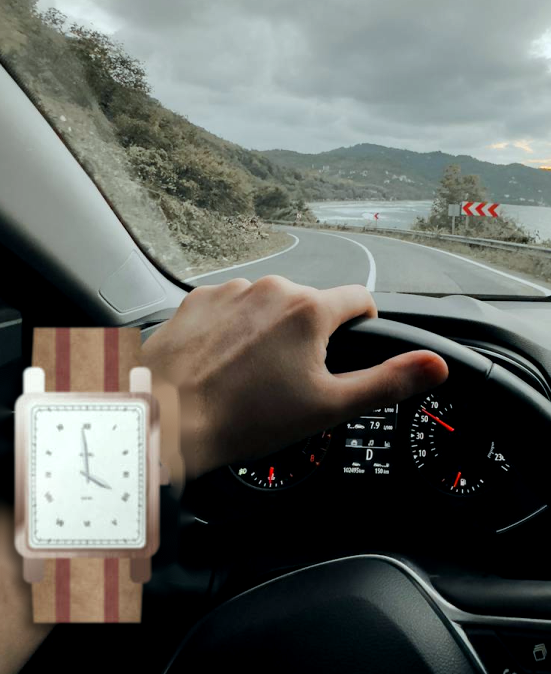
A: **3:59**
